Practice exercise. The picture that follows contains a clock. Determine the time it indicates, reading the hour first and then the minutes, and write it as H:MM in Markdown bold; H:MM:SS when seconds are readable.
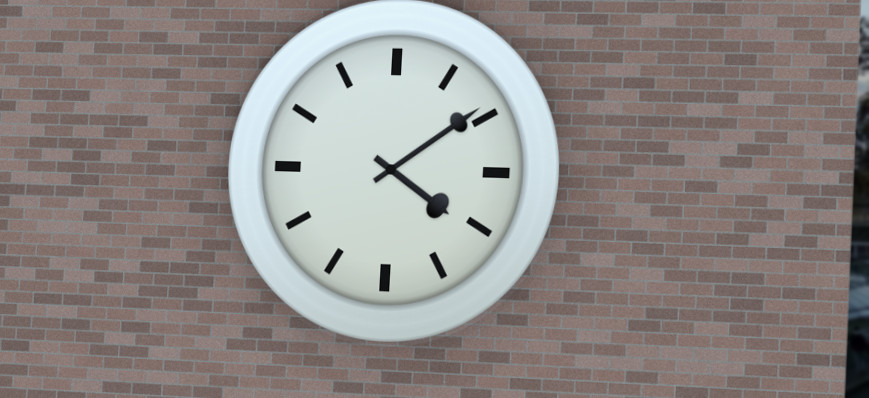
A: **4:09**
